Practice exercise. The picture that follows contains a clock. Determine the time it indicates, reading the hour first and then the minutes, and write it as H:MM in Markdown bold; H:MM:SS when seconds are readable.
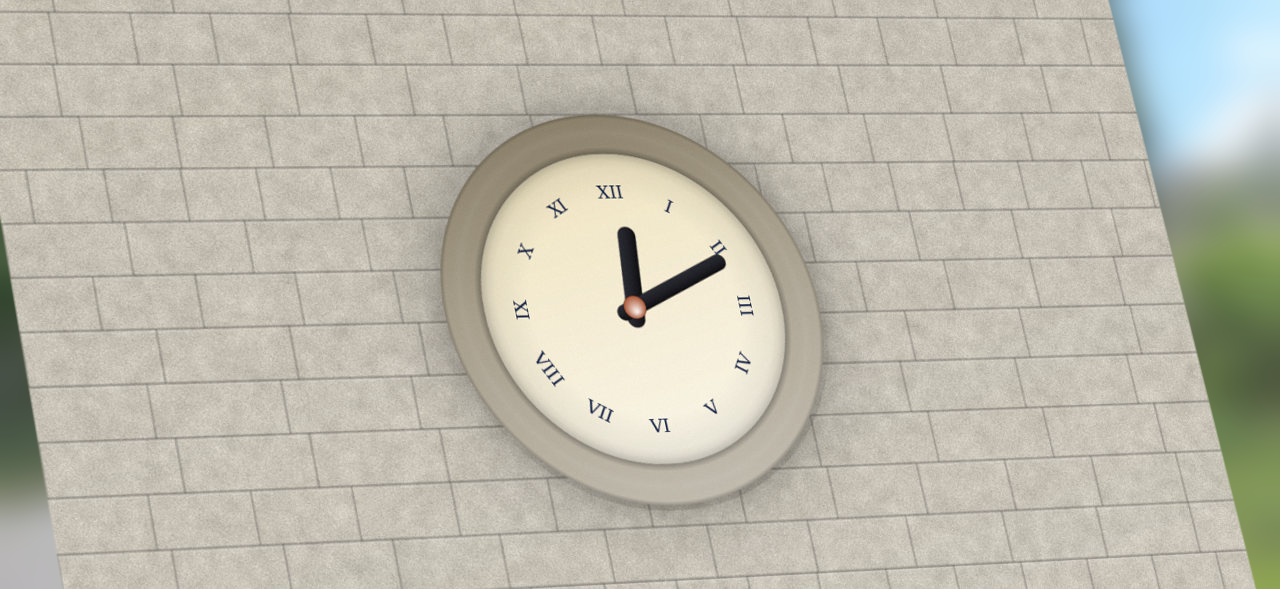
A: **12:11**
